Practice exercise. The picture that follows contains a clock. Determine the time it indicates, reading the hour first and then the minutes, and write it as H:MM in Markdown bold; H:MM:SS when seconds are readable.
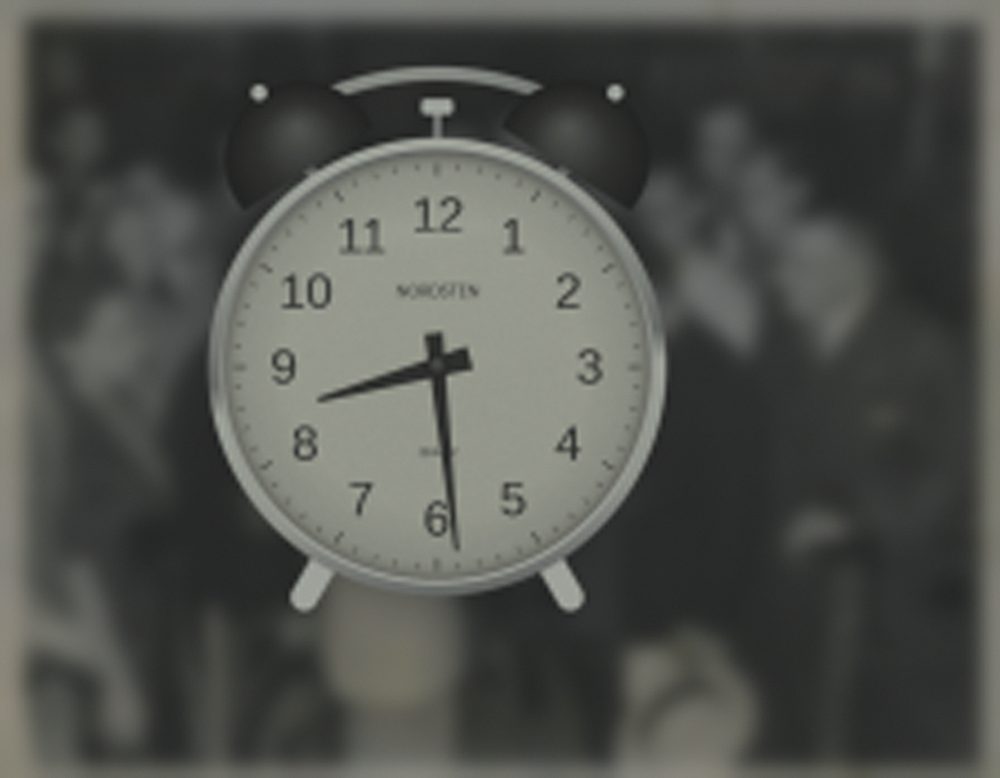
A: **8:29**
